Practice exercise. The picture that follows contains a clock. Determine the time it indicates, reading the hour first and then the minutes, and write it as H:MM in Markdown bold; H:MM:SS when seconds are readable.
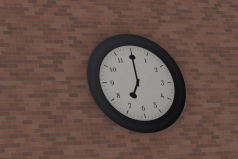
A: **7:00**
